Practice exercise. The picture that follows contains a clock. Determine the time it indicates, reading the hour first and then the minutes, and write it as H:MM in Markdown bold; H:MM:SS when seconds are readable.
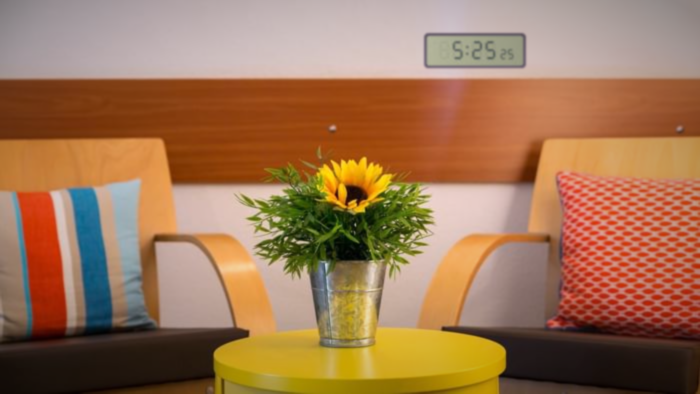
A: **5:25**
